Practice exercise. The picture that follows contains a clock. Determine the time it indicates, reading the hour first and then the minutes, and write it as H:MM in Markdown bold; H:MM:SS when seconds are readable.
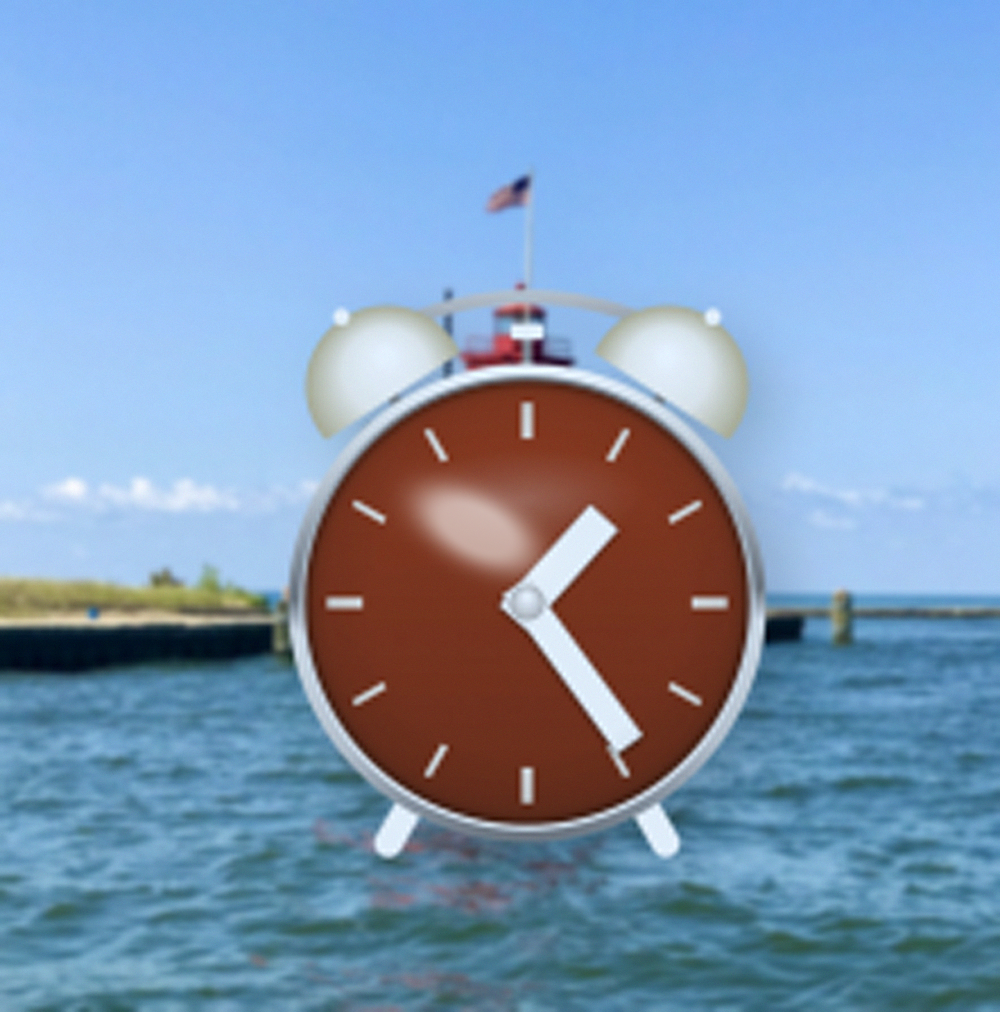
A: **1:24**
